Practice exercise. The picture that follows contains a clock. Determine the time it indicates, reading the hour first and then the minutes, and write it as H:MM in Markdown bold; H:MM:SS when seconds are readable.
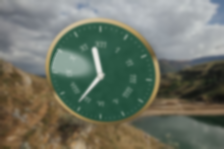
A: **11:36**
